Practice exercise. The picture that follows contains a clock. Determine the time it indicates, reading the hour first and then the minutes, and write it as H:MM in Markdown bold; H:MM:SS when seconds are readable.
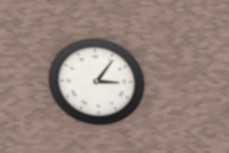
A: **3:06**
